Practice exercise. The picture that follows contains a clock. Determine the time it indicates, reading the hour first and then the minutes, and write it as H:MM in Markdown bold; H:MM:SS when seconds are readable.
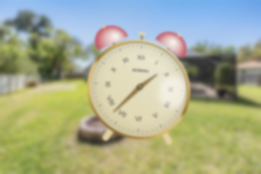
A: **1:37**
